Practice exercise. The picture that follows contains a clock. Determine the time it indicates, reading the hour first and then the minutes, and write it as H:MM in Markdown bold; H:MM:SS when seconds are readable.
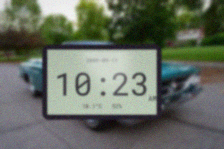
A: **10:23**
